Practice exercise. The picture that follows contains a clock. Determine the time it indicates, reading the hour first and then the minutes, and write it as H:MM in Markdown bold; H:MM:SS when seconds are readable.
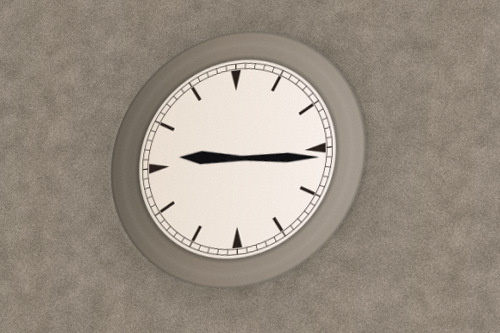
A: **9:16**
